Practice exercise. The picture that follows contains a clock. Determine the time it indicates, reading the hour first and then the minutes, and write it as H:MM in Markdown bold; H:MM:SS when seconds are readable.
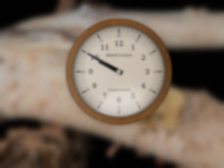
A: **9:50**
